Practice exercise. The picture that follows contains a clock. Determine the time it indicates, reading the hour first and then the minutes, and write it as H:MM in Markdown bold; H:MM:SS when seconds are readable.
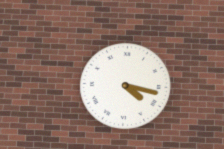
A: **4:17**
